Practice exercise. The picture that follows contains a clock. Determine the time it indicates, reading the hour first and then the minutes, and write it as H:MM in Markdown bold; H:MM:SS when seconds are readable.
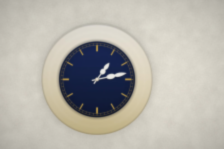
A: **1:13**
